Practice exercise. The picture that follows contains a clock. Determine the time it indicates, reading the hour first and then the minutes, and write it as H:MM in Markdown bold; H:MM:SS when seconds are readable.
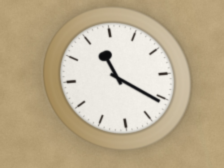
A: **11:21**
